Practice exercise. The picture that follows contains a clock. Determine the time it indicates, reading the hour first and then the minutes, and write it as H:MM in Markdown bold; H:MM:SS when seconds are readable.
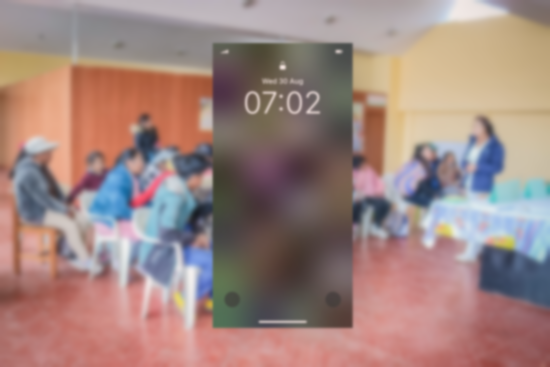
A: **7:02**
